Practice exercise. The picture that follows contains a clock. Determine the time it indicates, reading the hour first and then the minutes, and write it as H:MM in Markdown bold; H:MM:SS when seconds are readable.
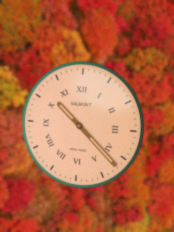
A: **10:22**
